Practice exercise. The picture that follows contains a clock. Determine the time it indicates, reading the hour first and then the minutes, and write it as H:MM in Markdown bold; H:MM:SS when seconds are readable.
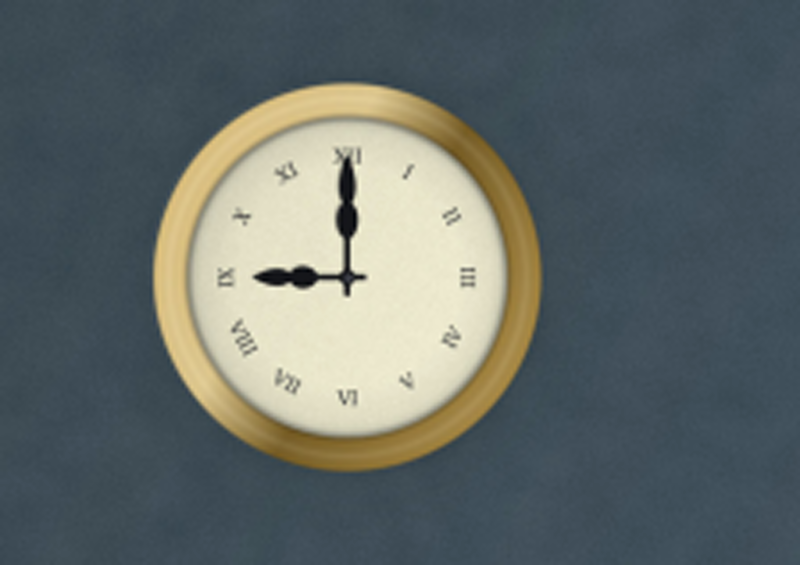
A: **9:00**
